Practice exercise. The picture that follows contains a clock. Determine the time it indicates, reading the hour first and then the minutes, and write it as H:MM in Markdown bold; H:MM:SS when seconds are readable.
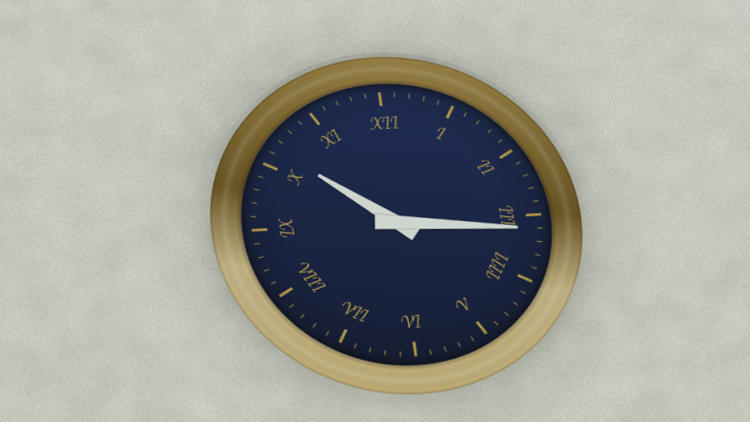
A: **10:16**
